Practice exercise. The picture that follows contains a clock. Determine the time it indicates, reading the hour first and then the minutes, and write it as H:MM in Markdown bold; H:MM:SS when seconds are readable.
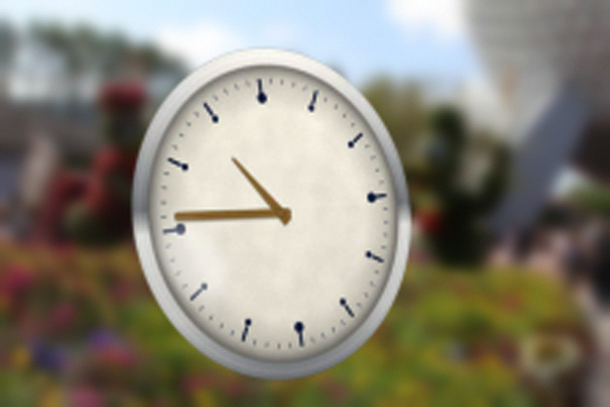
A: **10:46**
